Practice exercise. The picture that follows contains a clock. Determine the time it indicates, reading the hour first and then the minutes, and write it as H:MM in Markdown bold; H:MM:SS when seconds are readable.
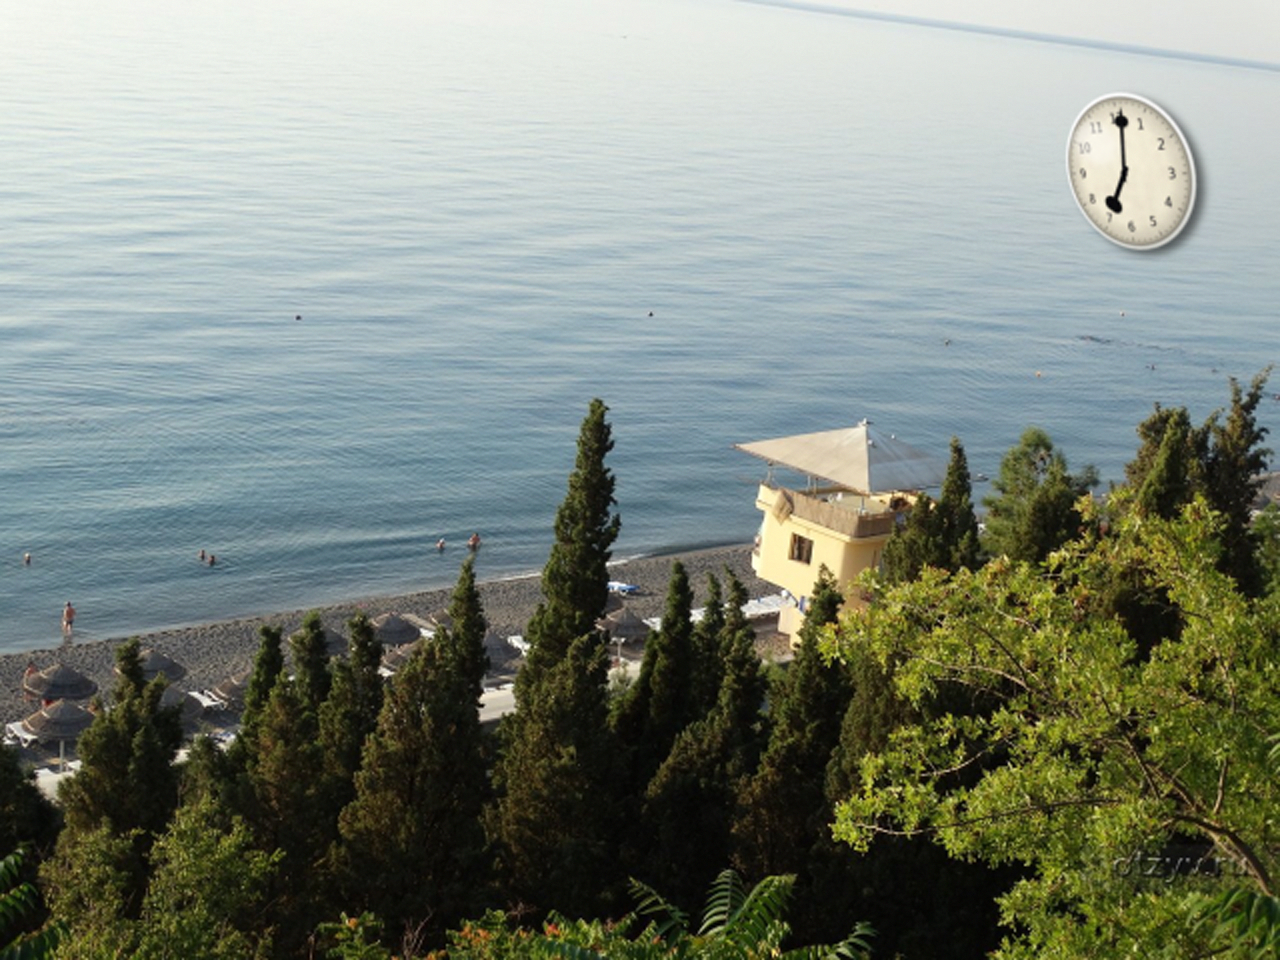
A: **7:01**
